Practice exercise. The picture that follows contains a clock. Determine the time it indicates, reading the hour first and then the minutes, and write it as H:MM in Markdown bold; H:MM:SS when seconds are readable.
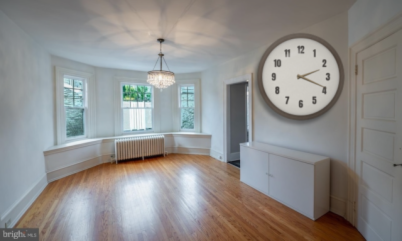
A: **2:19**
